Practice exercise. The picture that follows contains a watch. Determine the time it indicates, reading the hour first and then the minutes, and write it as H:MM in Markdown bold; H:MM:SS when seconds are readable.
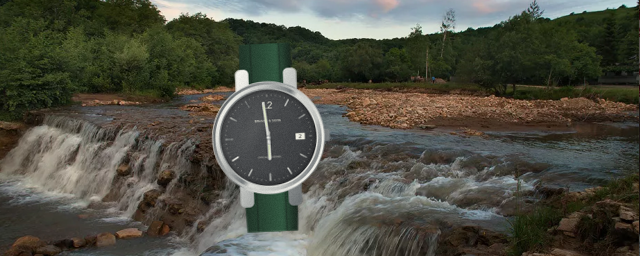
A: **5:59**
